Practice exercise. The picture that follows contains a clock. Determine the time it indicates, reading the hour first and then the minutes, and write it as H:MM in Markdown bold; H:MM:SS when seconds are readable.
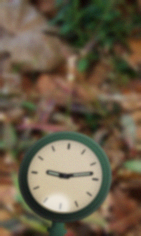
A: **9:13**
